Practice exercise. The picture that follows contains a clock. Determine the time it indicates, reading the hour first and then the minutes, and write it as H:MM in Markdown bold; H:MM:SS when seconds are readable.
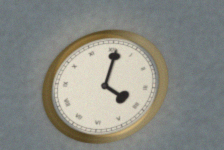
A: **4:01**
